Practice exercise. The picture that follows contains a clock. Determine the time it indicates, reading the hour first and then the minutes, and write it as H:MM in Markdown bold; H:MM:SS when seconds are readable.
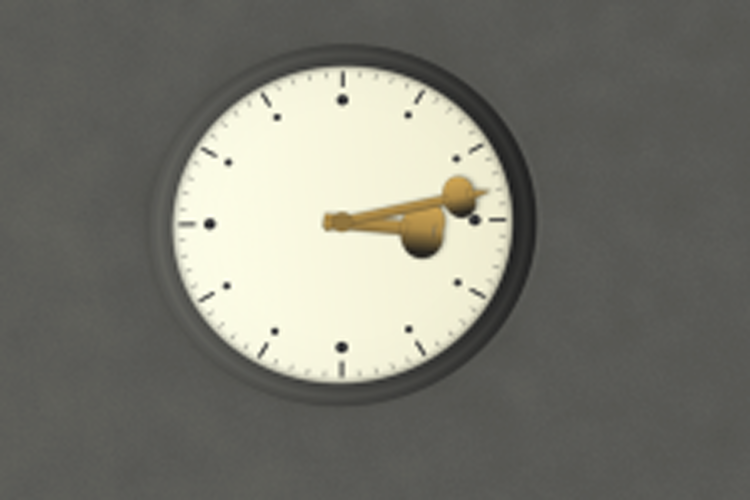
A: **3:13**
